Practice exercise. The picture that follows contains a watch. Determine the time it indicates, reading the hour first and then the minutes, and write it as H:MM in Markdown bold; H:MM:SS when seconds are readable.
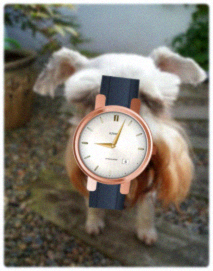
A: **9:03**
